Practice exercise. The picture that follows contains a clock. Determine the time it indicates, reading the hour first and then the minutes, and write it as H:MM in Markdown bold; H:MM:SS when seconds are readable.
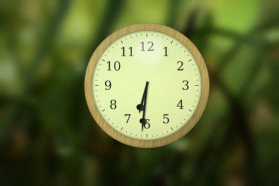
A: **6:31**
